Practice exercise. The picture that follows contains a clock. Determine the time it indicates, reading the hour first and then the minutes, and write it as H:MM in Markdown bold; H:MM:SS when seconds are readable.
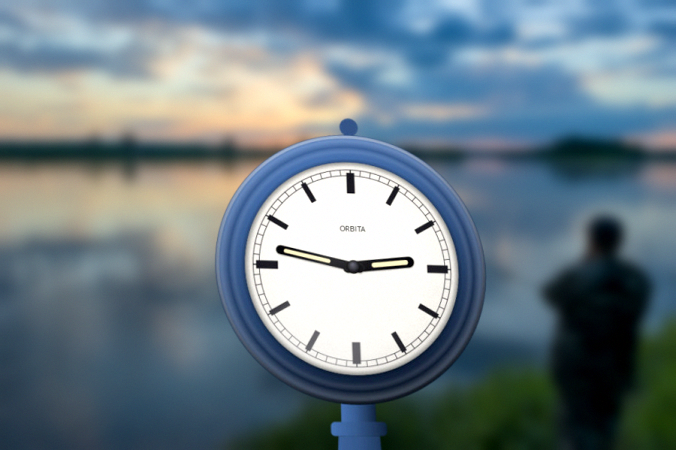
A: **2:47**
